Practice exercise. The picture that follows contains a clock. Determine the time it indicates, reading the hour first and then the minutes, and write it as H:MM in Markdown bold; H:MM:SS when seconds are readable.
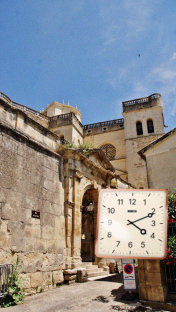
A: **4:11**
